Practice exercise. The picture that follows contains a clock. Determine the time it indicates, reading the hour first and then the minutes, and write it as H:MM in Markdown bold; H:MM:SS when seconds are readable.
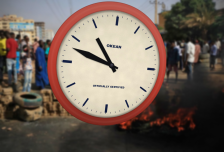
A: **10:48**
